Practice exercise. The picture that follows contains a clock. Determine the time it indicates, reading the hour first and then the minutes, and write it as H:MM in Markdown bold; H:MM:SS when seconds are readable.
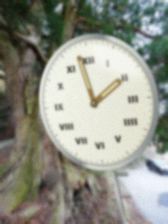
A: **1:58**
